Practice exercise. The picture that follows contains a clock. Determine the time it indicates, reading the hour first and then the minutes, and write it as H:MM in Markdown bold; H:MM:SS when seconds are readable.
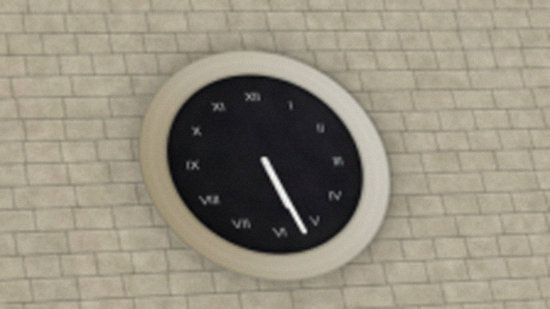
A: **5:27**
